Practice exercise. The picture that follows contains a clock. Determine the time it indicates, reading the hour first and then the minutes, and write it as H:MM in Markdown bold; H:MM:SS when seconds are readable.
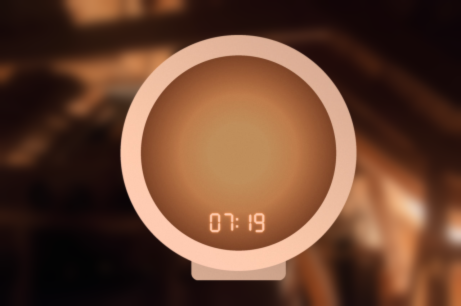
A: **7:19**
